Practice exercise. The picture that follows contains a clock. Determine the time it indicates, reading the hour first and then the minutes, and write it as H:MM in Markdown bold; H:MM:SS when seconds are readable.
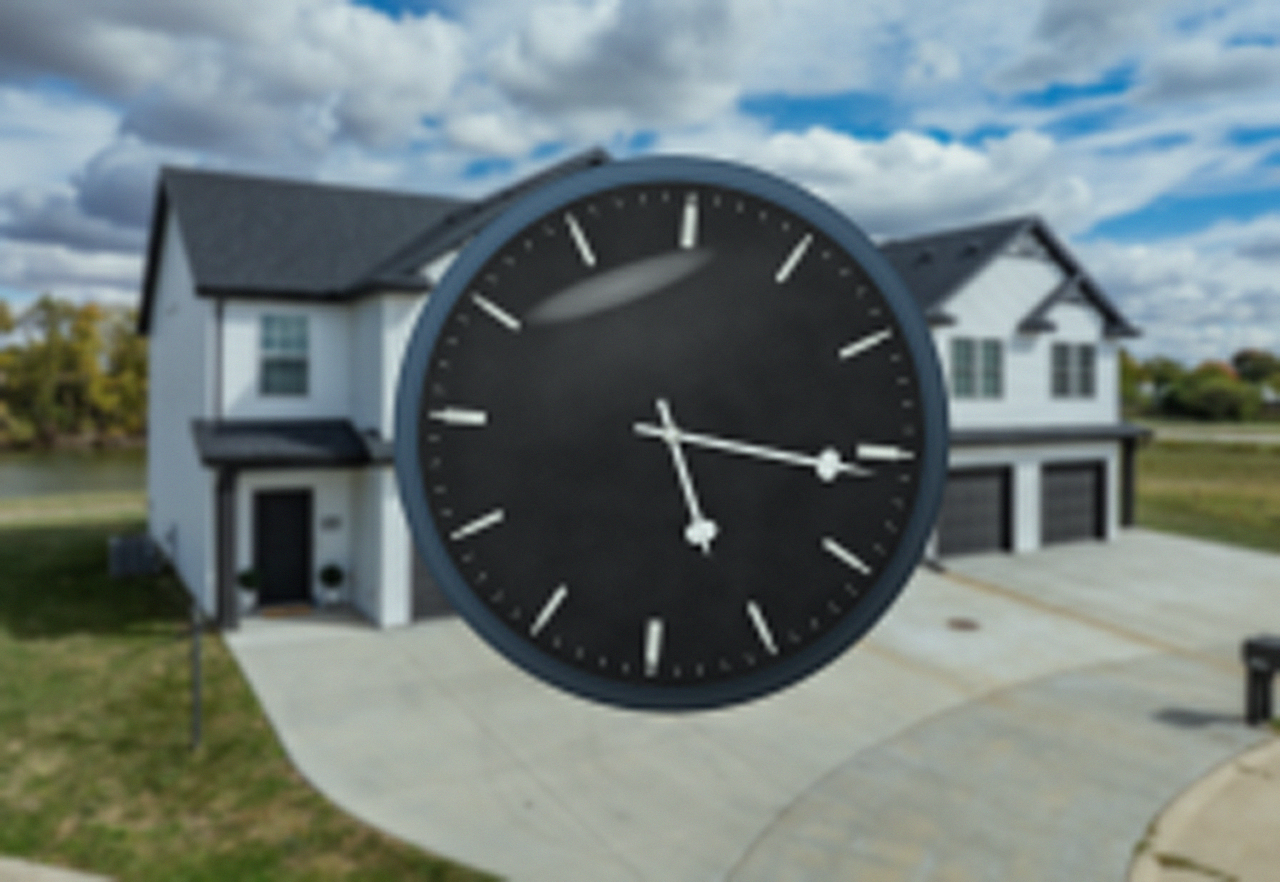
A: **5:16**
